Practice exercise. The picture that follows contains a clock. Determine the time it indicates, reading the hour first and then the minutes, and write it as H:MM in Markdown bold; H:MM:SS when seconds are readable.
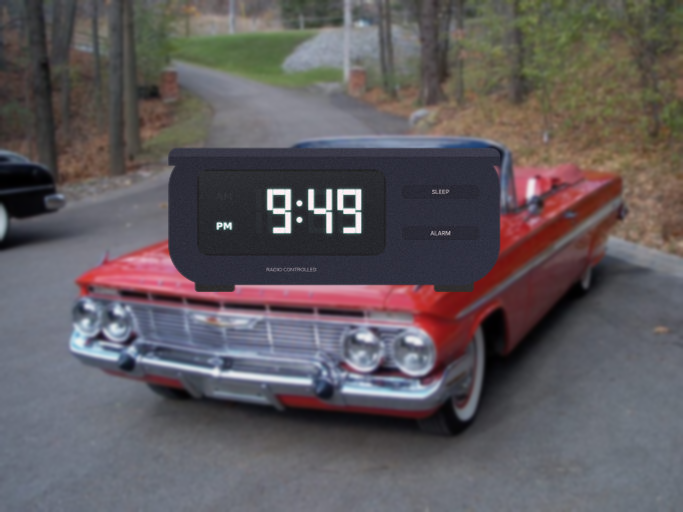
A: **9:49**
